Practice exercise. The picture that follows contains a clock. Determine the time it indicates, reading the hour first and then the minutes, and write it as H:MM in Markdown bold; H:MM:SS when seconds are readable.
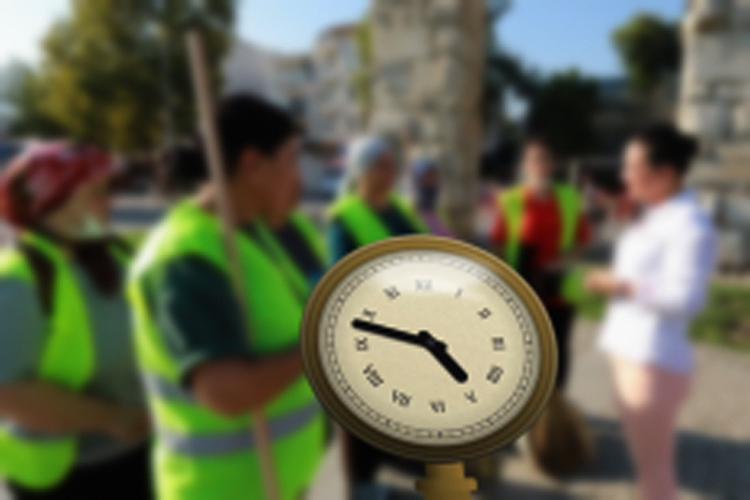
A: **4:48**
